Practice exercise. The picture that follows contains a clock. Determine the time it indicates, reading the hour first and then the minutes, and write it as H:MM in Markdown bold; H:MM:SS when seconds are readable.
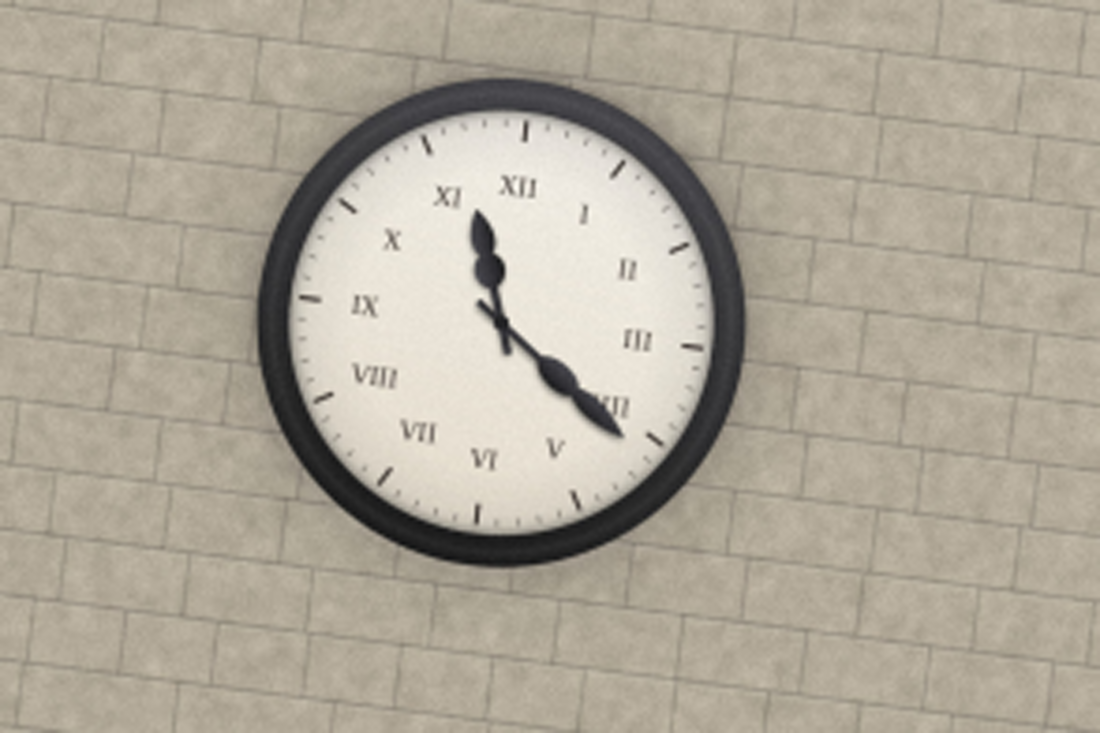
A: **11:21**
